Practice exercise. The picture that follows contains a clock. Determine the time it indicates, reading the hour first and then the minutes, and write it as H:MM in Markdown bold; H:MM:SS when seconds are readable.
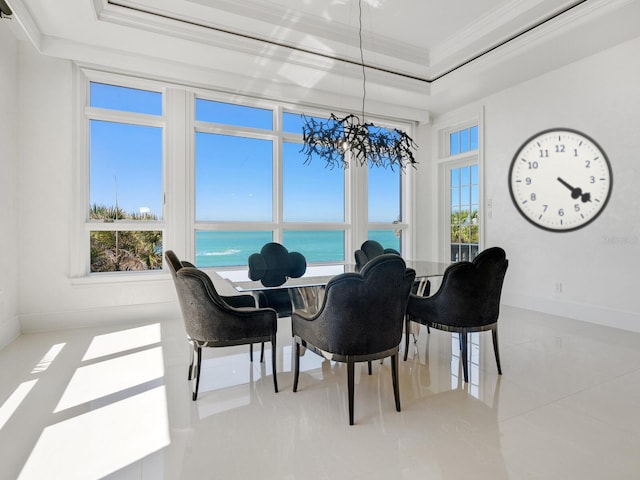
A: **4:21**
